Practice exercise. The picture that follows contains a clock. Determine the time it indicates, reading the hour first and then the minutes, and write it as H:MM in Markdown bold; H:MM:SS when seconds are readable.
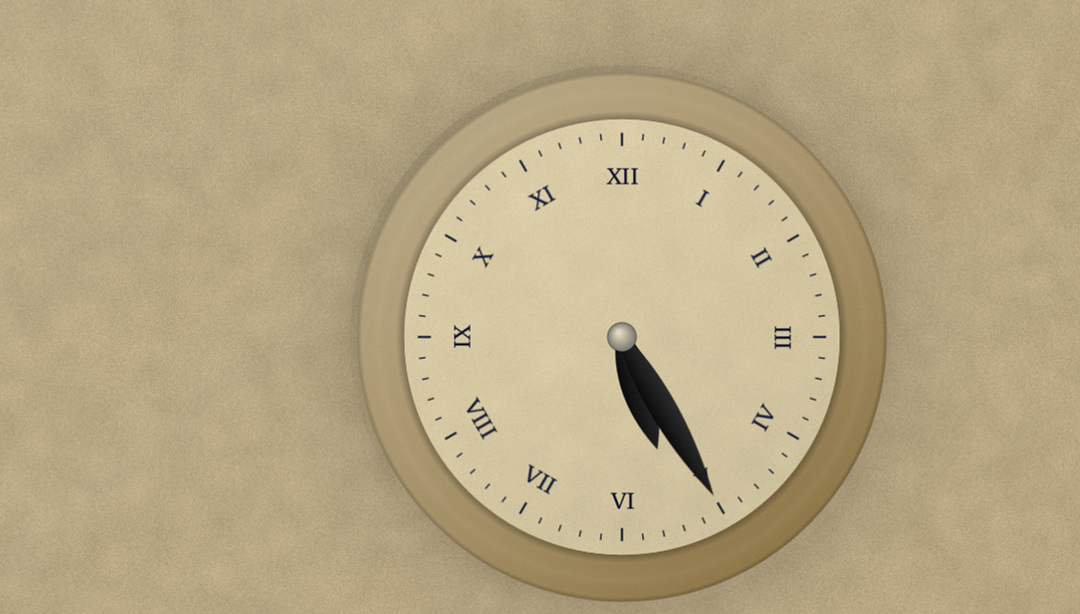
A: **5:25**
